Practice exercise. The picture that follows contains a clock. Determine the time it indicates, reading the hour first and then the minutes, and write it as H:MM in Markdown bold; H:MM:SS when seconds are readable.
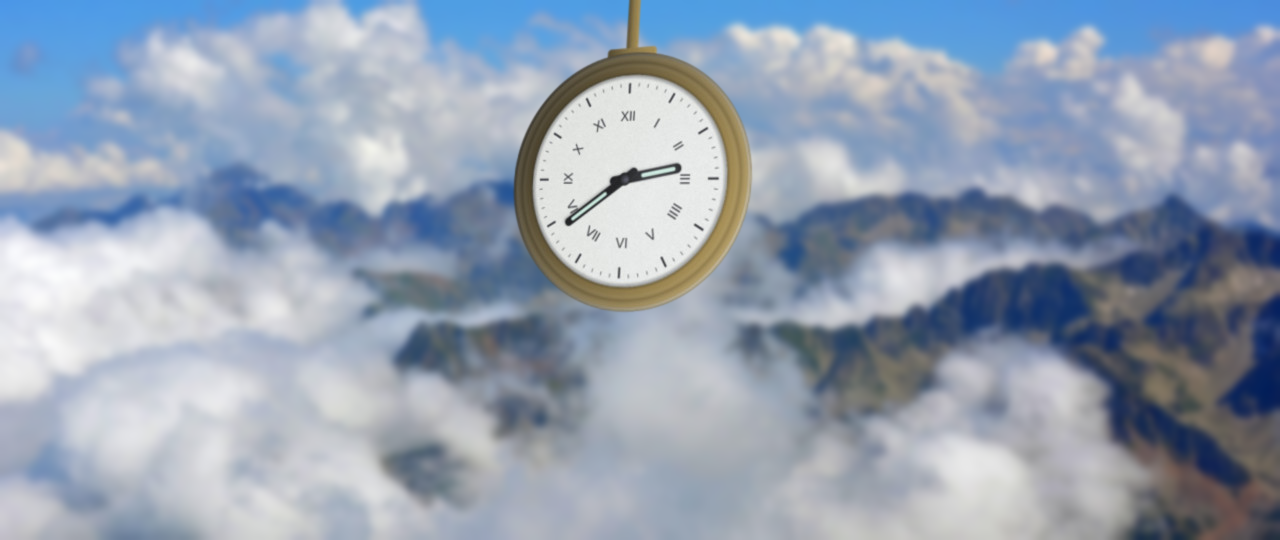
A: **2:39**
